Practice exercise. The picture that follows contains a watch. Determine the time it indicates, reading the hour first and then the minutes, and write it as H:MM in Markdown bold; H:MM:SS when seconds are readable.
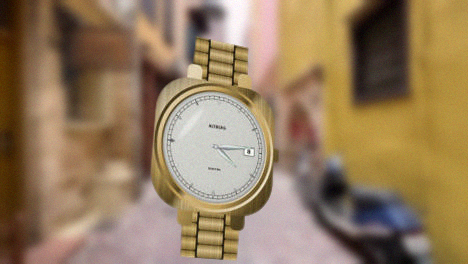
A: **4:14**
